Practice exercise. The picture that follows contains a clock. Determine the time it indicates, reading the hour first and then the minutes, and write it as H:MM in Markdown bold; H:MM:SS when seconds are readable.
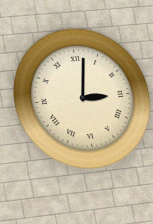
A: **3:02**
